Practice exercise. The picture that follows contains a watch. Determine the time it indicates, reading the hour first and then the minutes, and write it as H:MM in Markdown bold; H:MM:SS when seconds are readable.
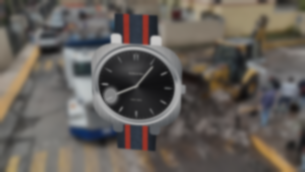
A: **8:06**
